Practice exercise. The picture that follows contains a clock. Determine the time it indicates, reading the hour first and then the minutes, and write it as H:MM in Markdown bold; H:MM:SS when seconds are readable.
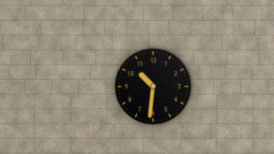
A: **10:31**
